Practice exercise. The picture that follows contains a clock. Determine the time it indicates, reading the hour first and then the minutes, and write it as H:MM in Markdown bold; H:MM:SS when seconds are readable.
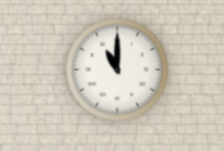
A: **11:00**
